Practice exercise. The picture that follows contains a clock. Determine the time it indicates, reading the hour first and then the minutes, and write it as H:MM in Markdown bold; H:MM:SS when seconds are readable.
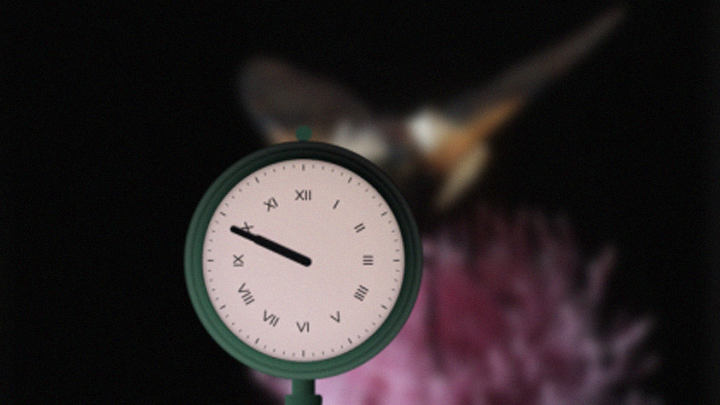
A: **9:49**
